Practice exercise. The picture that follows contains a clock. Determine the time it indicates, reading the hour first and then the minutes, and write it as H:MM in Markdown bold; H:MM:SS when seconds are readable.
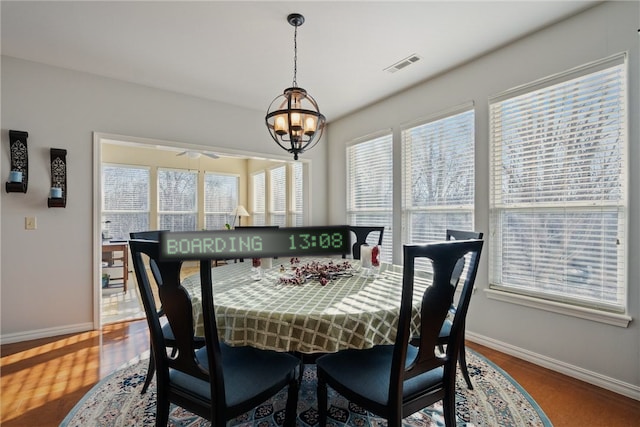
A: **13:08**
